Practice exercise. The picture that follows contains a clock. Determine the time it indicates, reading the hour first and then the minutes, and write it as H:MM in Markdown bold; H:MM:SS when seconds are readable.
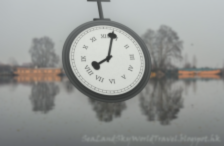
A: **8:03**
